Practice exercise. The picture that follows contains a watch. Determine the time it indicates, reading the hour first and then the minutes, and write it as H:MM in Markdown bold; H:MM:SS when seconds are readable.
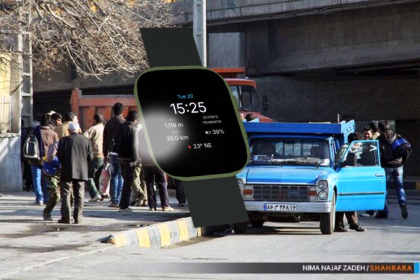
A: **15:25**
